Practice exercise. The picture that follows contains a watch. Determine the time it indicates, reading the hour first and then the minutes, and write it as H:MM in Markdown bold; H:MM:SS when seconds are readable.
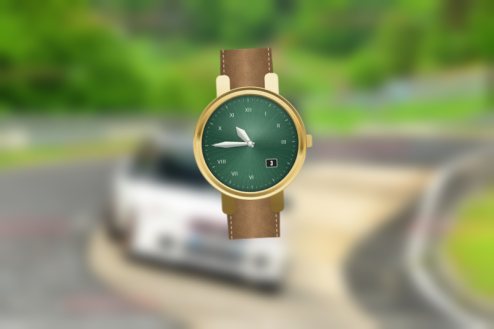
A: **10:45**
